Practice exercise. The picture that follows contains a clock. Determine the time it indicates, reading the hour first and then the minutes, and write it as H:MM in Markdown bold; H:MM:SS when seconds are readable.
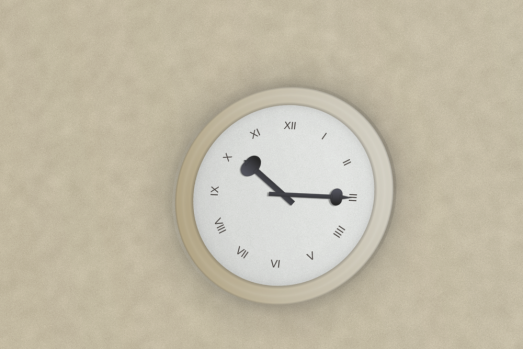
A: **10:15**
